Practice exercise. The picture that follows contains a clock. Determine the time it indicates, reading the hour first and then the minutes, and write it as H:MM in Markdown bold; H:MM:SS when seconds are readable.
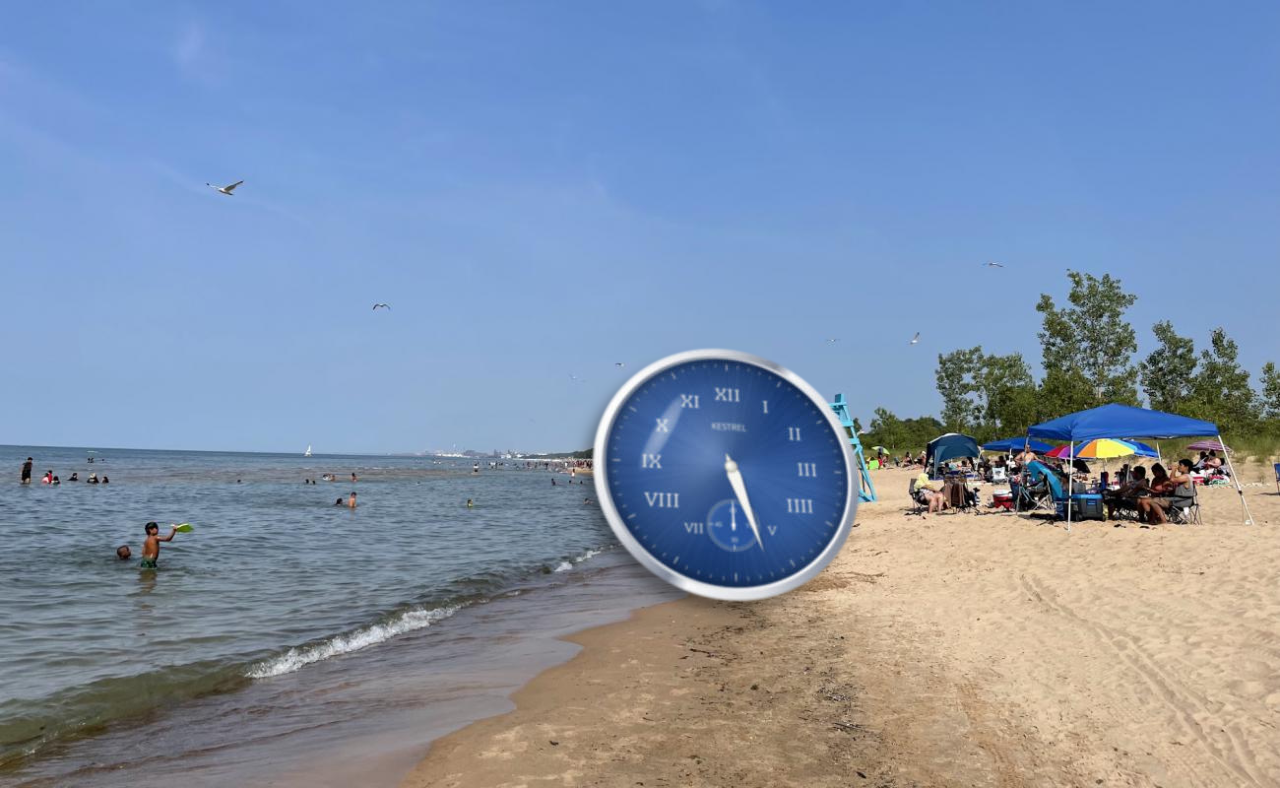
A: **5:27**
